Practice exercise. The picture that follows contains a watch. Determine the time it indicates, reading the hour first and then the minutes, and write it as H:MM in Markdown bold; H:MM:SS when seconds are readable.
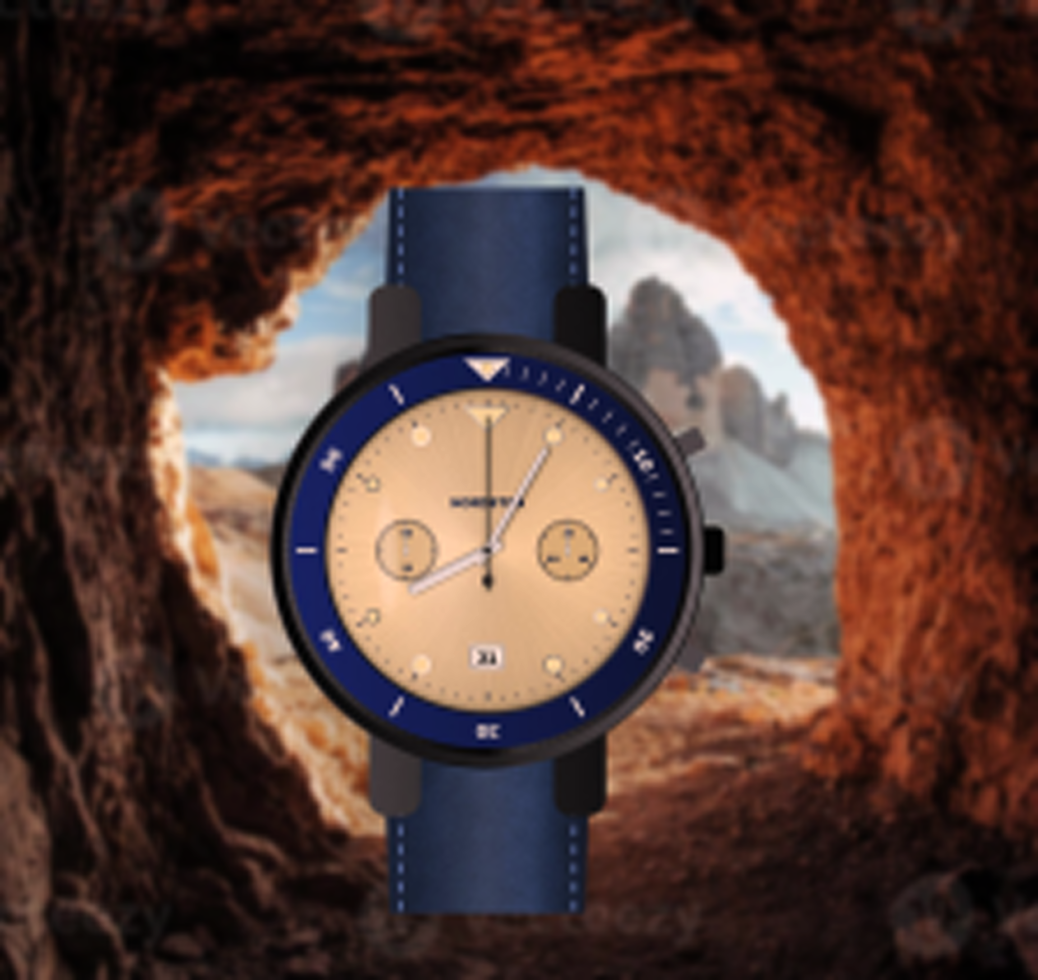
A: **8:05**
